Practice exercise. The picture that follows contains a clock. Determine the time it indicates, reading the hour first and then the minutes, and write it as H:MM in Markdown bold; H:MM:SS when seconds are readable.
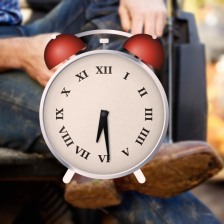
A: **6:29**
